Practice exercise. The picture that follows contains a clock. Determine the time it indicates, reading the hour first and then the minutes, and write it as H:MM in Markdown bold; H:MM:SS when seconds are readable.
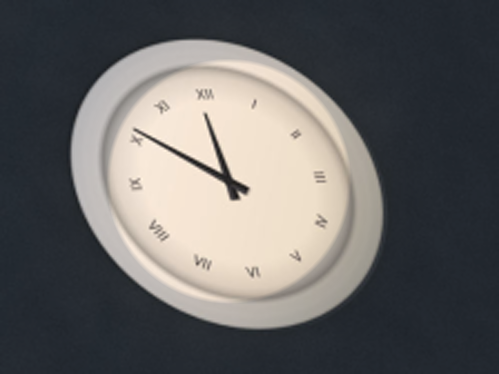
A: **11:51**
